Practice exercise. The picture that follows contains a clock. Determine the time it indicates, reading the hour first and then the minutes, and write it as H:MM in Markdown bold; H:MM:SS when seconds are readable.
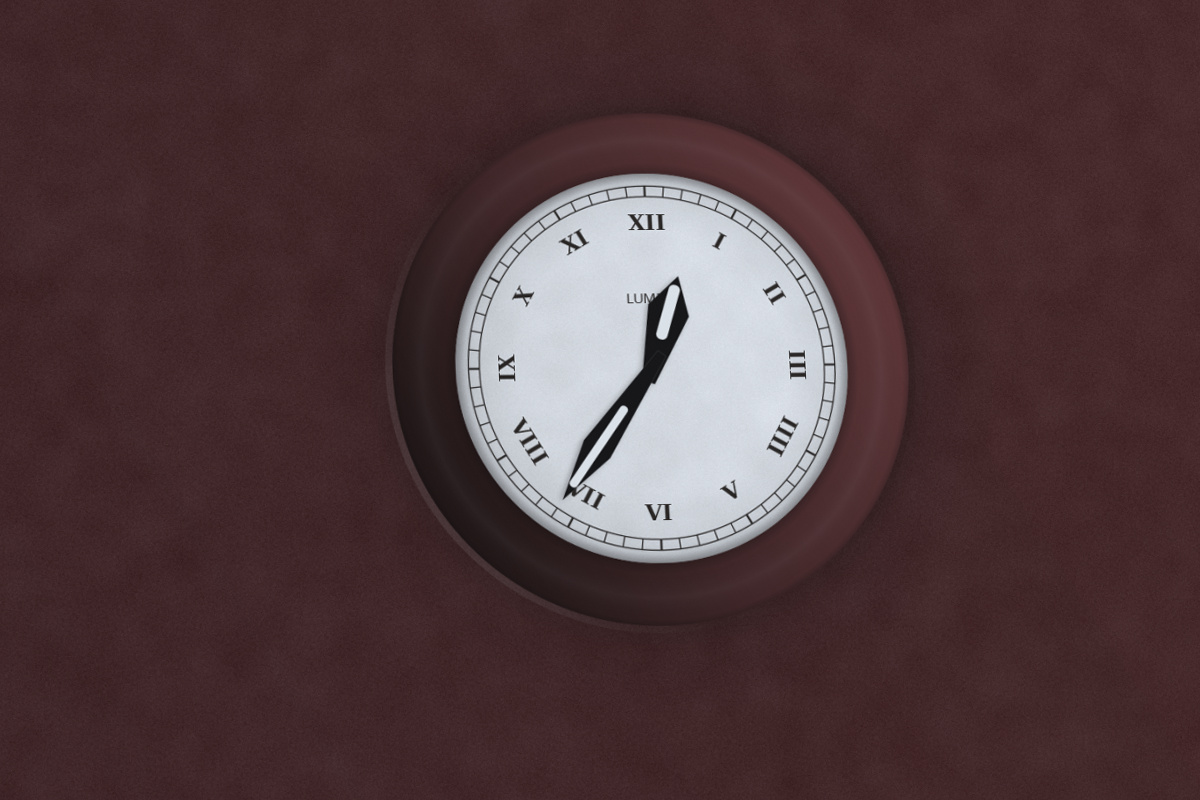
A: **12:36**
